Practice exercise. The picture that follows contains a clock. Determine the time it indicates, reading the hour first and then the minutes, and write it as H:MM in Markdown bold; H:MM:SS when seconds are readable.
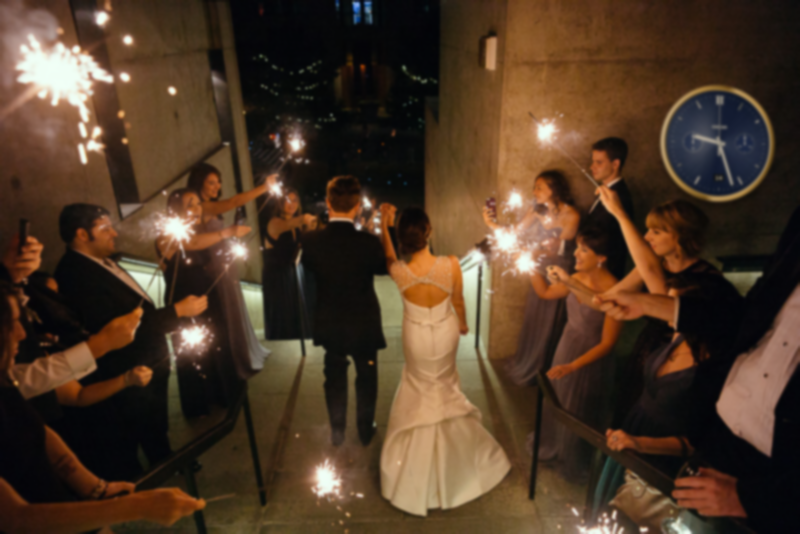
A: **9:27**
